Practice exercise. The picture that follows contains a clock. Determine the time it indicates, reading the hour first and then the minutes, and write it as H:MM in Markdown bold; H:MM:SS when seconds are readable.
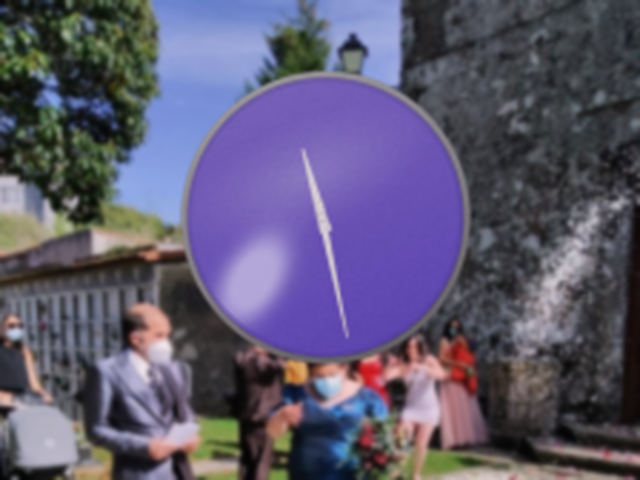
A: **11:28**
